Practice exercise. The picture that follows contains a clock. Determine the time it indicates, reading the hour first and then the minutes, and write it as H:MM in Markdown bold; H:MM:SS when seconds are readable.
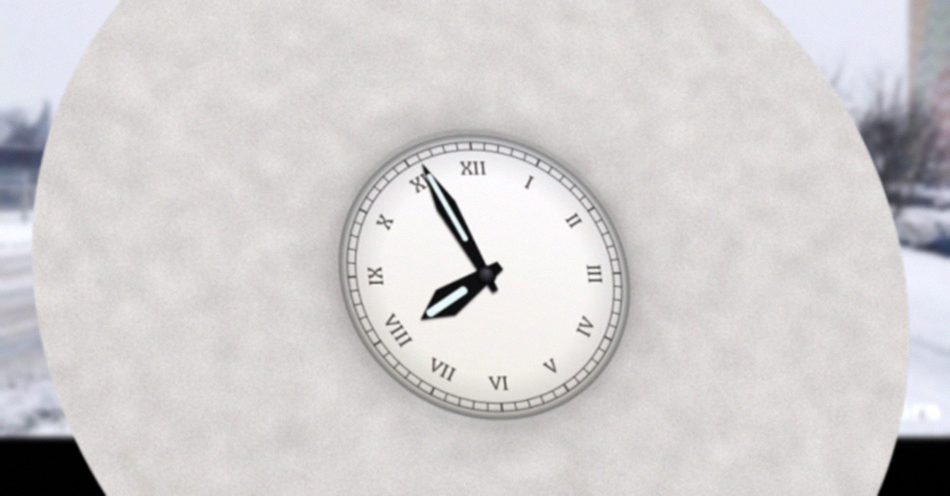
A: **7:56**
